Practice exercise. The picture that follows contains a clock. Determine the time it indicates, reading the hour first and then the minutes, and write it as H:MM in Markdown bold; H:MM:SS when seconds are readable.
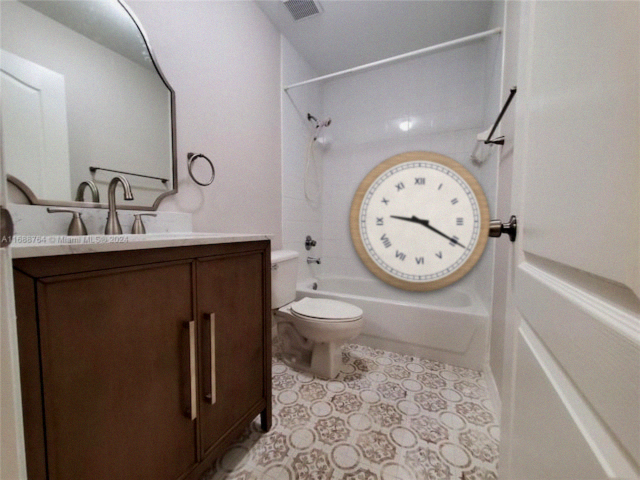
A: **9:20**
